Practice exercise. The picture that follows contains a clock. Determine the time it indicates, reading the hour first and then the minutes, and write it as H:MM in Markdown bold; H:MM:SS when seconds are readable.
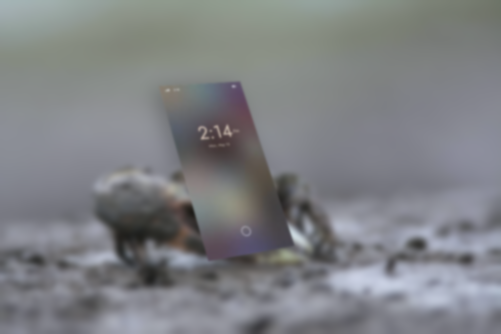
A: **2:14**
